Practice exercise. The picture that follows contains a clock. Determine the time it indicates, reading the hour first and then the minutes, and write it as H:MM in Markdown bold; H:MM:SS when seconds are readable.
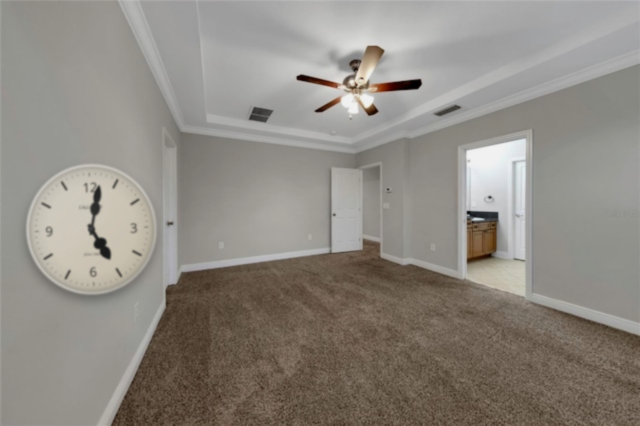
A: **5:02**
